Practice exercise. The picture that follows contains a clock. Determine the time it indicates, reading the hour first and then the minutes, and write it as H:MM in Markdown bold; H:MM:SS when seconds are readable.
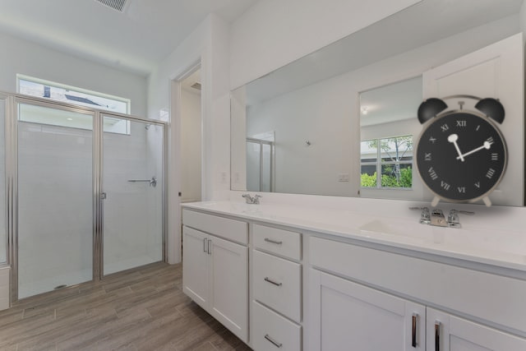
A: **11:11**
